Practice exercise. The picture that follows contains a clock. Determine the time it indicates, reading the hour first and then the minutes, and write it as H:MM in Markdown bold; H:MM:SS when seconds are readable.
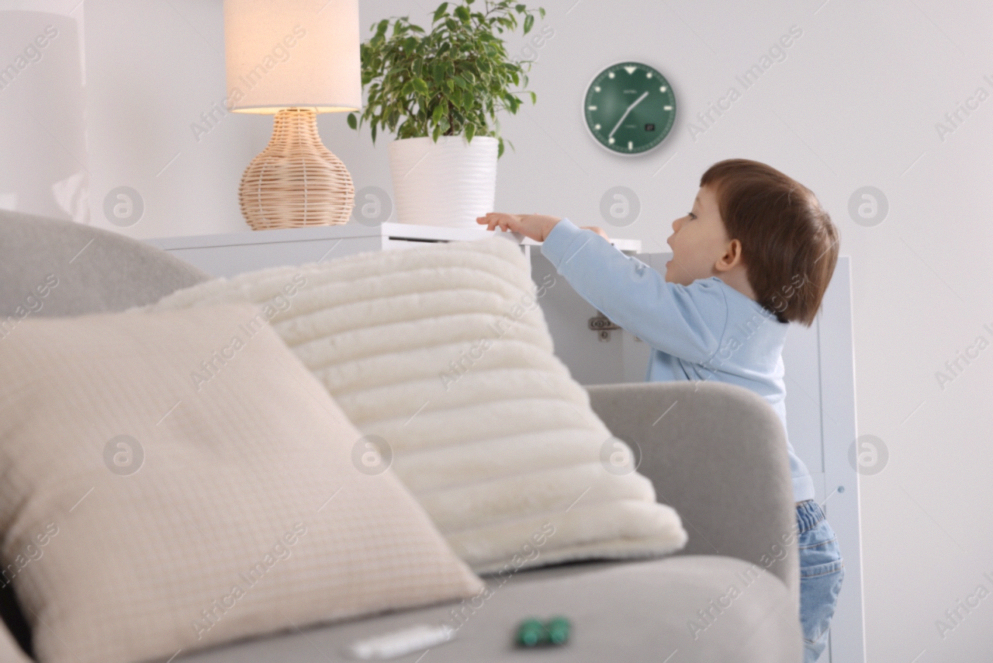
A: **1:36**
